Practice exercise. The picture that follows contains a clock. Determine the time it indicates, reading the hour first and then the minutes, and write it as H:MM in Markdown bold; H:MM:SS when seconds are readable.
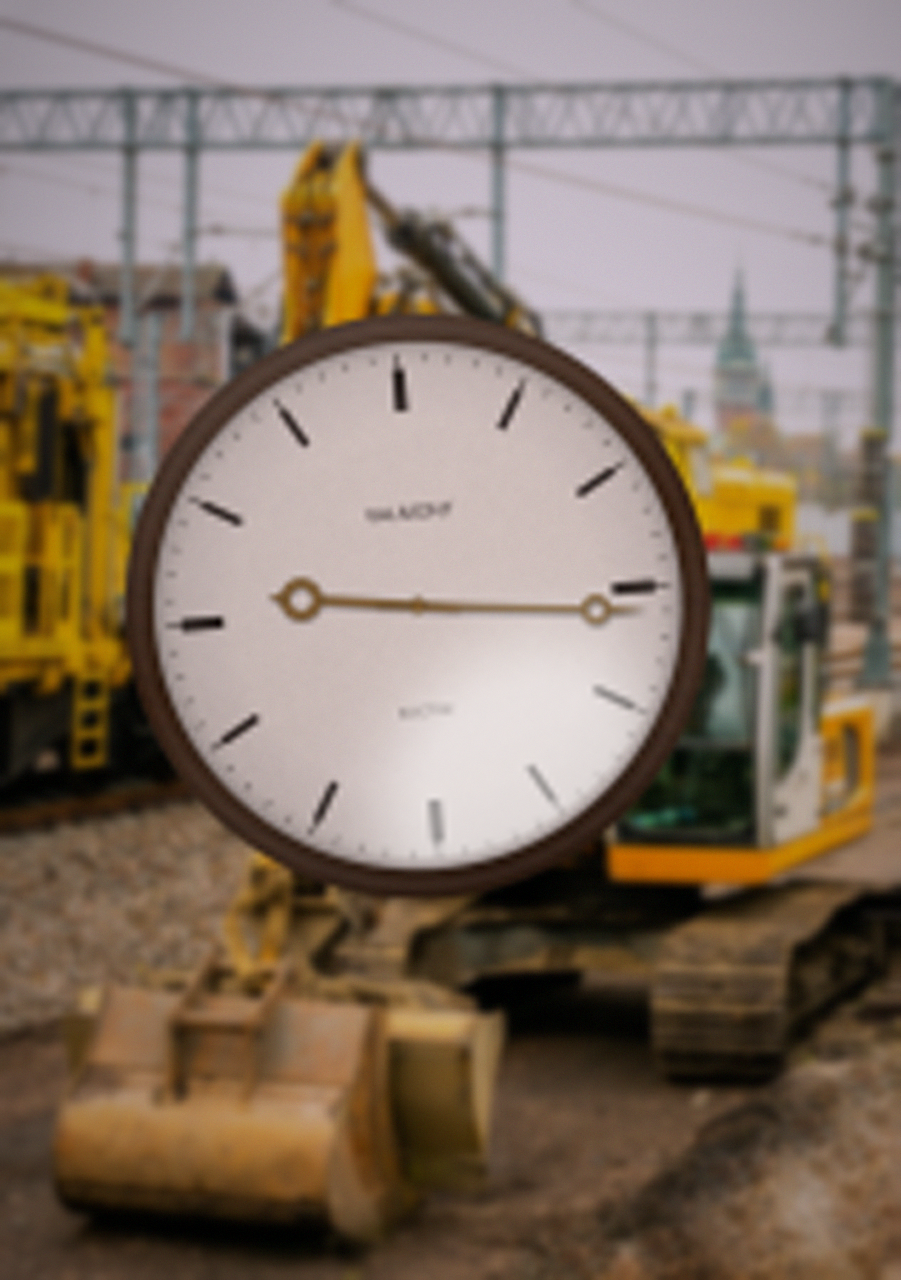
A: **9:16**
